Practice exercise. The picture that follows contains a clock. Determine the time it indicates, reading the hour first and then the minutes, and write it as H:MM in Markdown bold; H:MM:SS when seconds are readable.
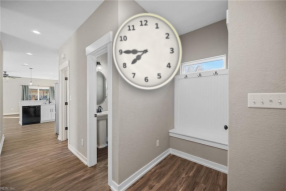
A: **7:45**
